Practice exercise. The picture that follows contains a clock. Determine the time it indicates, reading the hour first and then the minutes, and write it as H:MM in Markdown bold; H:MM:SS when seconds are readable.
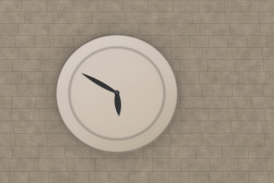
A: **5:50**
